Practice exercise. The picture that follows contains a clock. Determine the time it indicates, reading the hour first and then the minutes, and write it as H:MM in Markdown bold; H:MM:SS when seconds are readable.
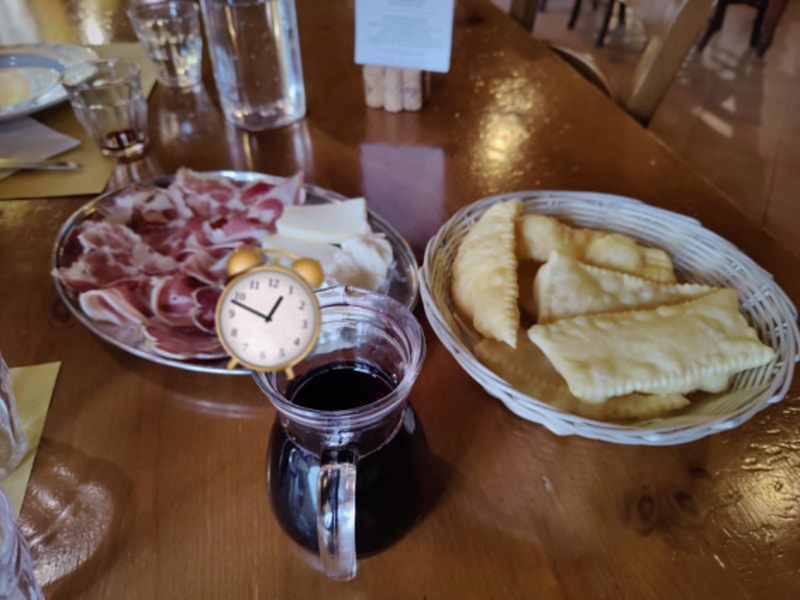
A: **12:48**
